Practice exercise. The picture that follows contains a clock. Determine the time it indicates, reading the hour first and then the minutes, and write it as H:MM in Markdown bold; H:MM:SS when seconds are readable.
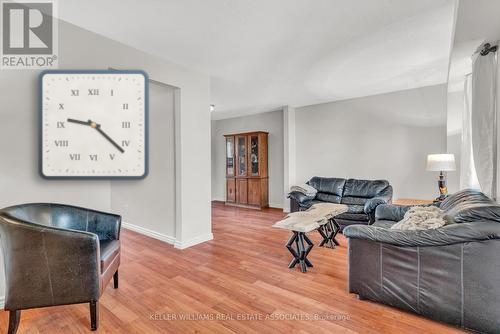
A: **9:22**
